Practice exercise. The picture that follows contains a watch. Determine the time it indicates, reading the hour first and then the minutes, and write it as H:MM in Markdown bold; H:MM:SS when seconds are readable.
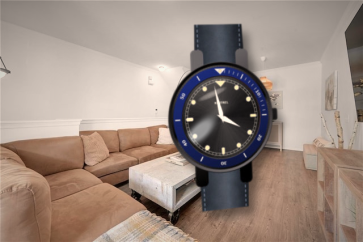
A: **3:58**
